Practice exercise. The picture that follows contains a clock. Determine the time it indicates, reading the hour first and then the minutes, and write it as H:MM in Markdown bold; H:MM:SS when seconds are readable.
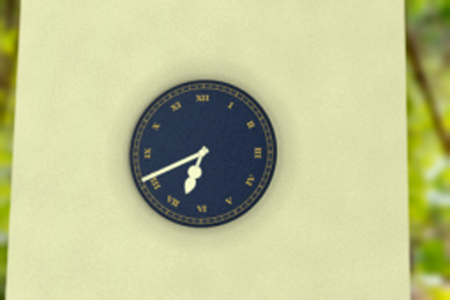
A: **6:41**
